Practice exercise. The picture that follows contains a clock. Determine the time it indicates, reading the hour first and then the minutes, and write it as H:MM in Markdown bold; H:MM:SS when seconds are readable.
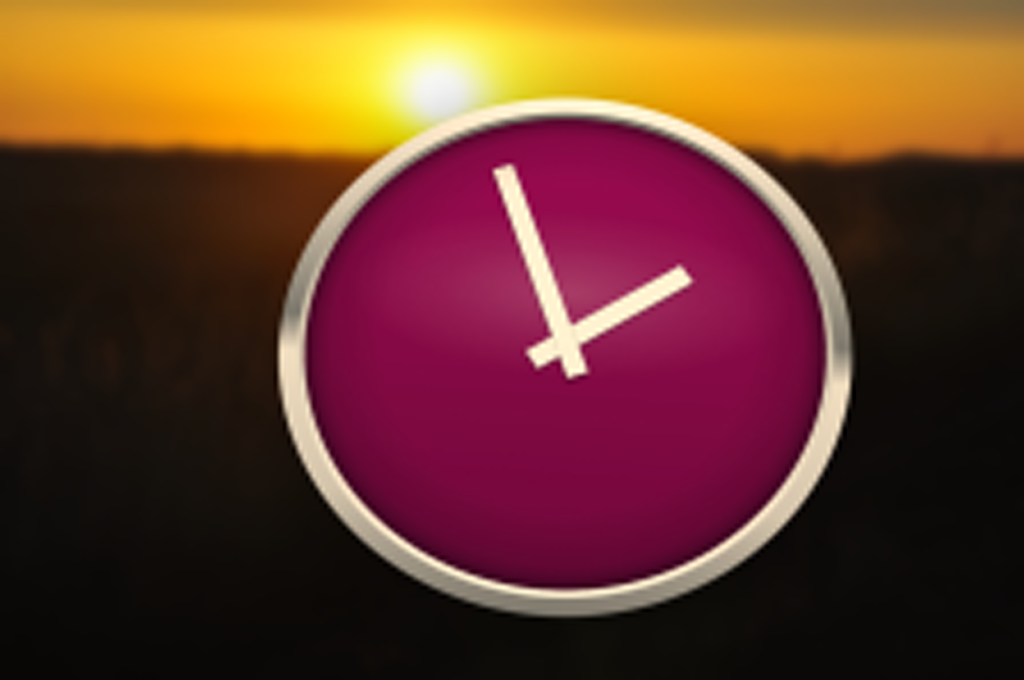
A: **1:57**
